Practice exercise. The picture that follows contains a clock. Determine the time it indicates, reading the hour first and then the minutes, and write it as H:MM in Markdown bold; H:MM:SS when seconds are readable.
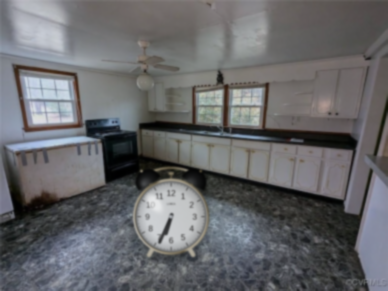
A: **6:34**
